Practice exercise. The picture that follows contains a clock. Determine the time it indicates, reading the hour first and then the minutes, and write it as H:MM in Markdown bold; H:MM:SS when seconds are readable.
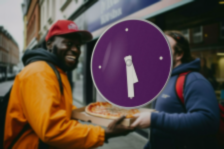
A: **5:30**
